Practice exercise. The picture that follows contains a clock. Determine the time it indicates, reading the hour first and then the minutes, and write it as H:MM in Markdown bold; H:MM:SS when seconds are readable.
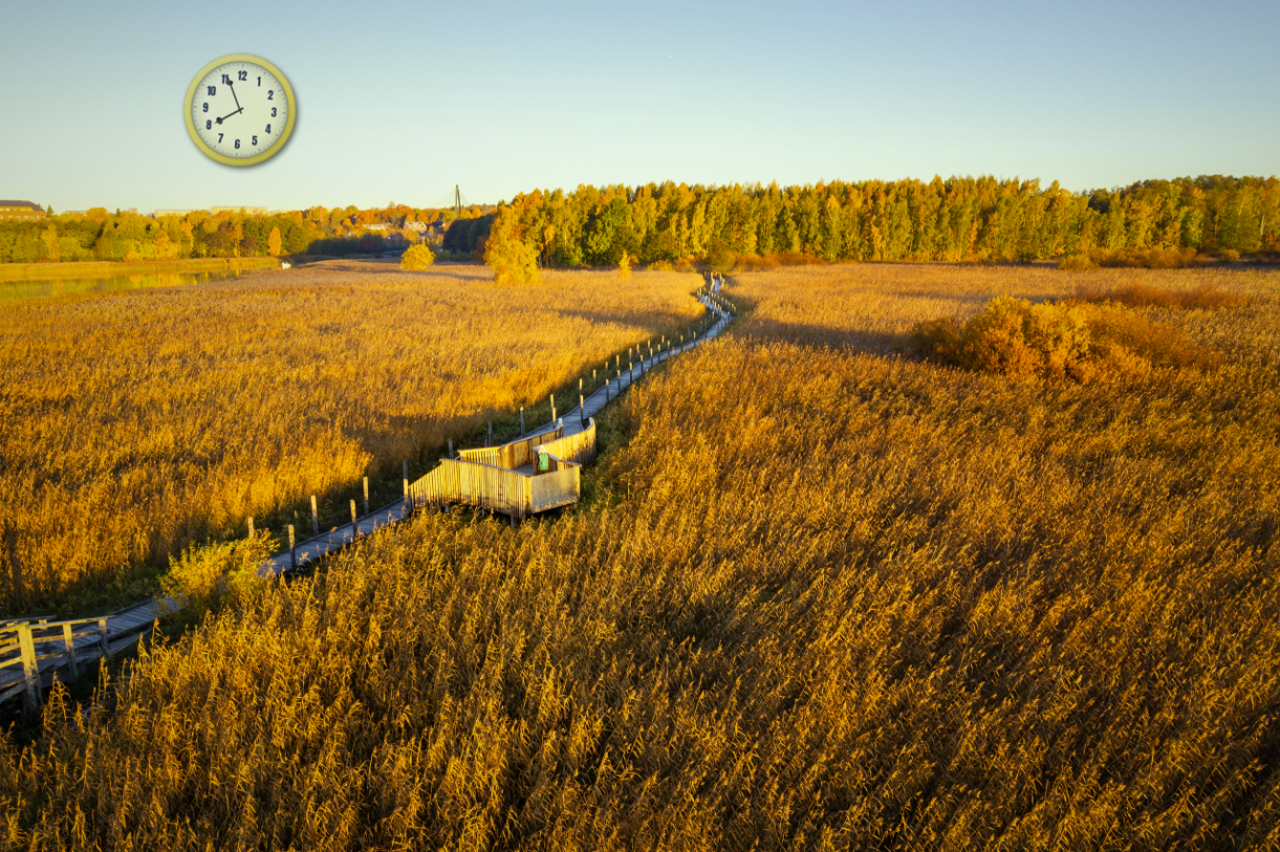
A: **7:56**
